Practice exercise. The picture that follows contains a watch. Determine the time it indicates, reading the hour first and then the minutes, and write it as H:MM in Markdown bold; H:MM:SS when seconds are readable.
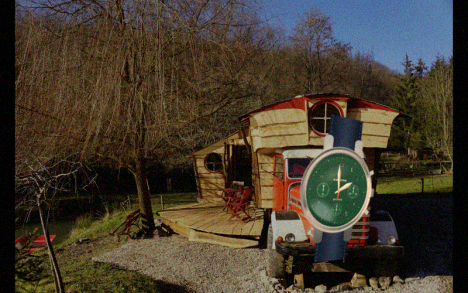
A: **1:59**
